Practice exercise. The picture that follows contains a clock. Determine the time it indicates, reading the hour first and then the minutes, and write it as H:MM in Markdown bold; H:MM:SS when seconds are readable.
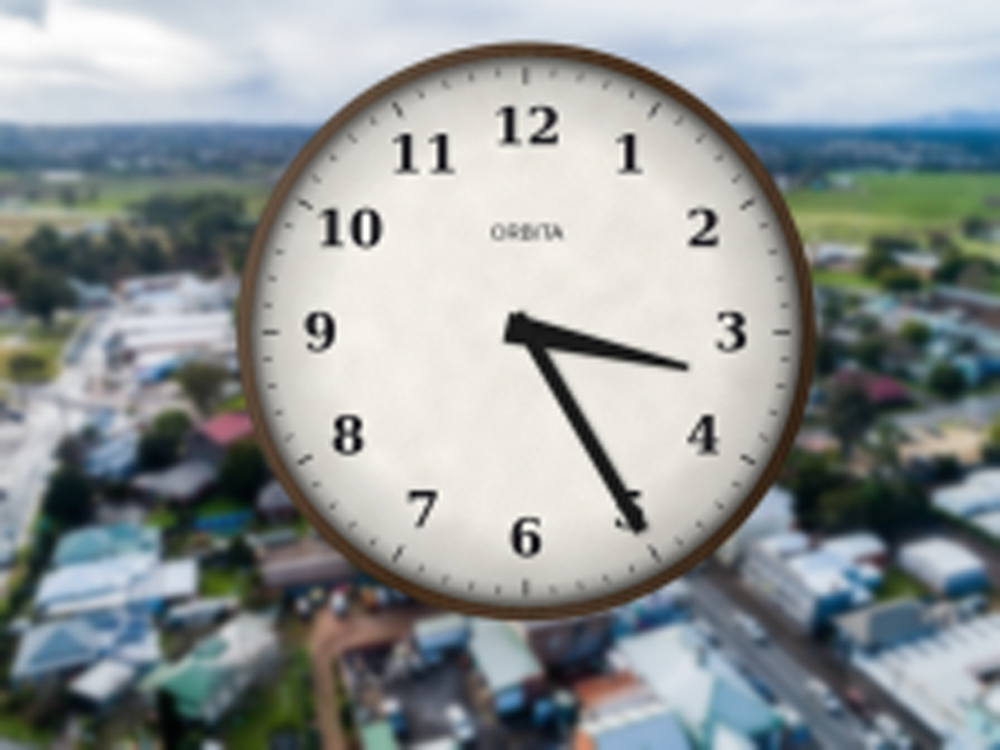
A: **3:25**
